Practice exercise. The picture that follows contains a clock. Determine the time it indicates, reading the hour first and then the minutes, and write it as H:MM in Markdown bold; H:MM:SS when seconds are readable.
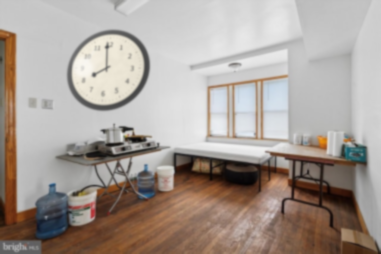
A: **7:59**
